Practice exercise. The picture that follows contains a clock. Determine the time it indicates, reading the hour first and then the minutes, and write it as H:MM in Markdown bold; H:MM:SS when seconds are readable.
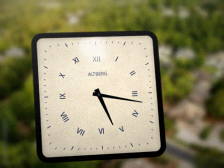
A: **5:17**
